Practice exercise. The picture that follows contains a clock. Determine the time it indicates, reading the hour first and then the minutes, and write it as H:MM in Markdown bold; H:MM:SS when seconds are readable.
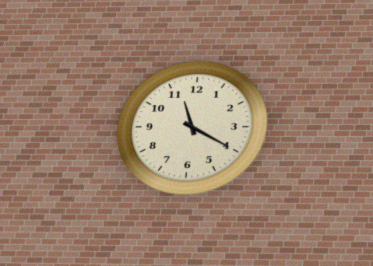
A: **11:20**
